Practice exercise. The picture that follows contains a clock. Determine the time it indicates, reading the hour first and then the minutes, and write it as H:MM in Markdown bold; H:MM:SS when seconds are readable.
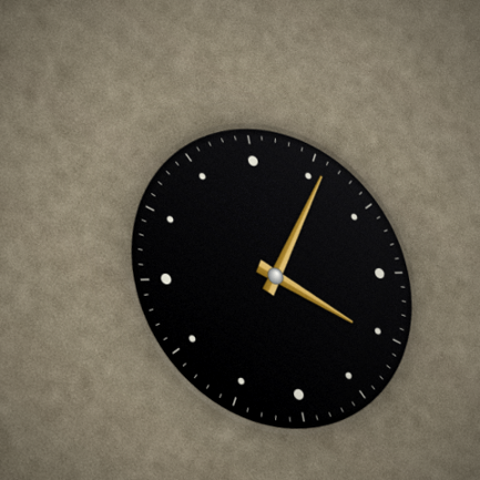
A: **4:06**
